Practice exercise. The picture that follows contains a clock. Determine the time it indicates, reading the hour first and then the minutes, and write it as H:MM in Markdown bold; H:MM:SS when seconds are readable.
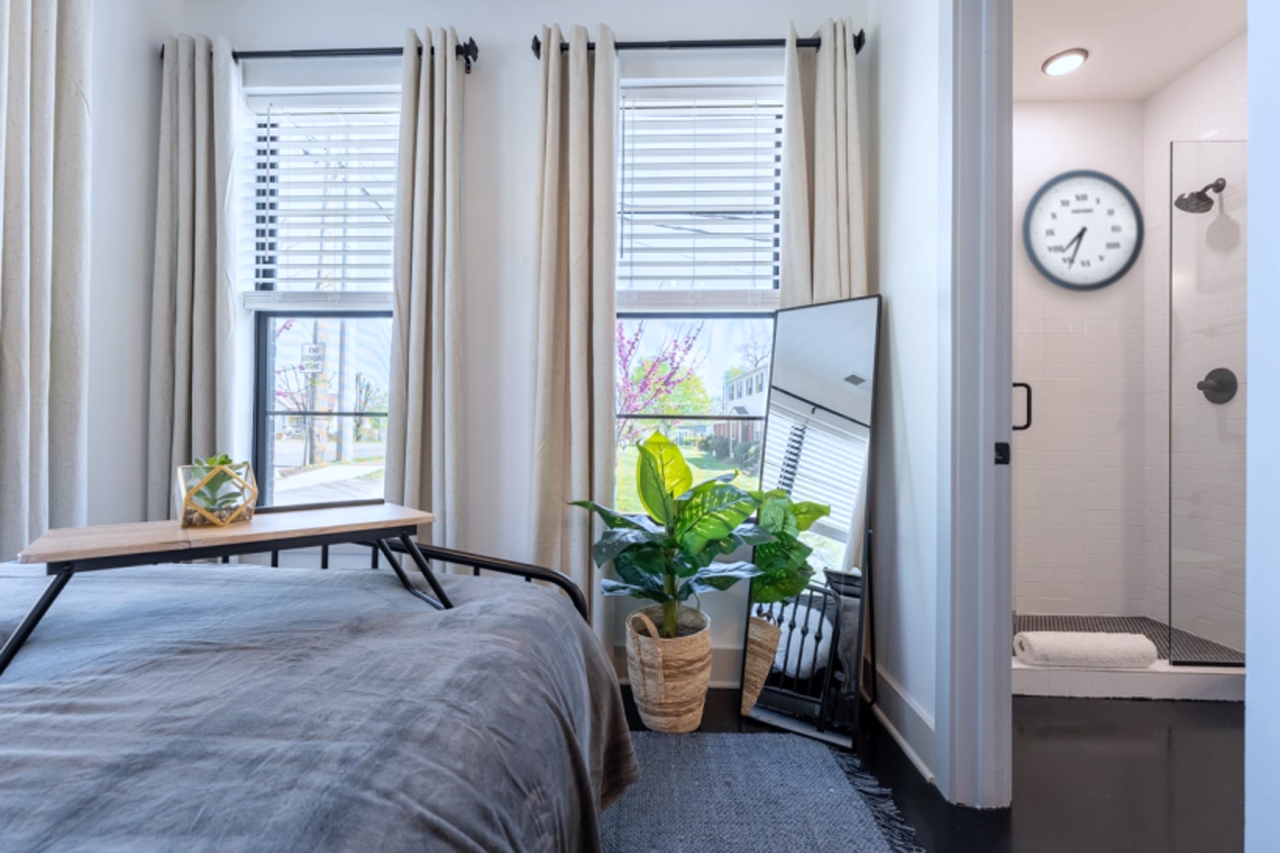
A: **7:34**
